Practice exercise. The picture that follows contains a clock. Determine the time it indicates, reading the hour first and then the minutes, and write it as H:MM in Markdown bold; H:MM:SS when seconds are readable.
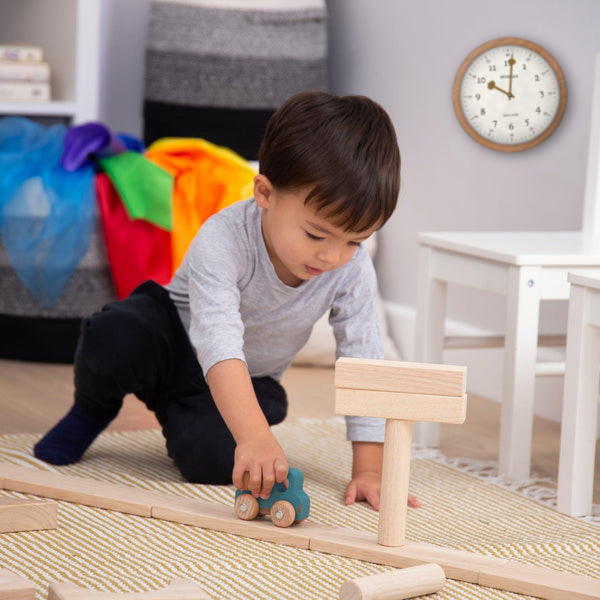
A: **10:01**
